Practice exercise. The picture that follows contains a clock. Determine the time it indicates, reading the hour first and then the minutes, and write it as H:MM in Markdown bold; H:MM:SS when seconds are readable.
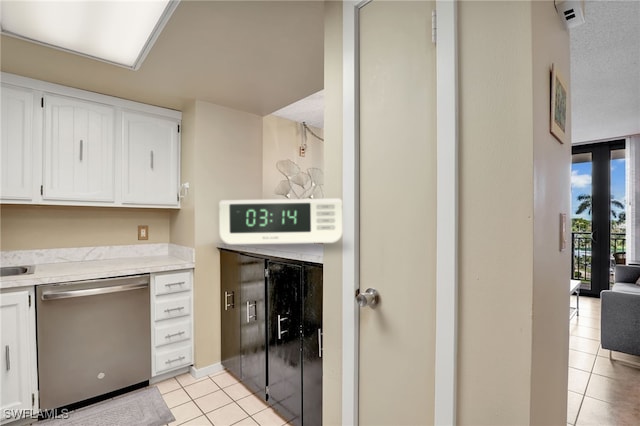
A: **3:14**
